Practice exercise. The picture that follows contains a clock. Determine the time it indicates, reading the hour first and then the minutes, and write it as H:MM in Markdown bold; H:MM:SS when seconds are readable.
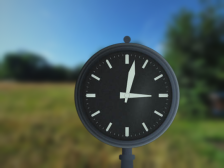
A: **3:02**
